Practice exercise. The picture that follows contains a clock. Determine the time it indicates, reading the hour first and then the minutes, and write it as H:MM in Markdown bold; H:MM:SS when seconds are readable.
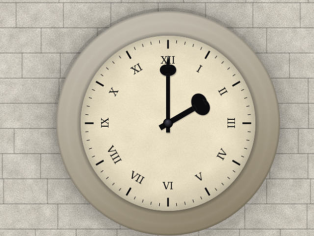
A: **2:00**
